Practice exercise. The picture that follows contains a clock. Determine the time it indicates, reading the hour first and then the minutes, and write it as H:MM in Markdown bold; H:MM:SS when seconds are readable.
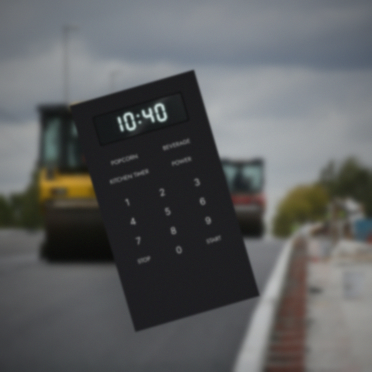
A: **10:40**
